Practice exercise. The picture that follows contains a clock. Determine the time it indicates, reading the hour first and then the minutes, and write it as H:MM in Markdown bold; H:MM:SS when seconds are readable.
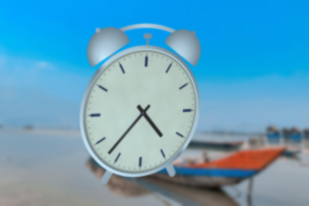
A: **4:37**
